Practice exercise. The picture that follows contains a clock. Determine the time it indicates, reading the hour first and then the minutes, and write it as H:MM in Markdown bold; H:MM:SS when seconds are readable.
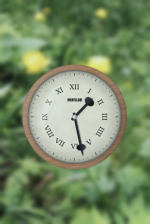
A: **1:28**
